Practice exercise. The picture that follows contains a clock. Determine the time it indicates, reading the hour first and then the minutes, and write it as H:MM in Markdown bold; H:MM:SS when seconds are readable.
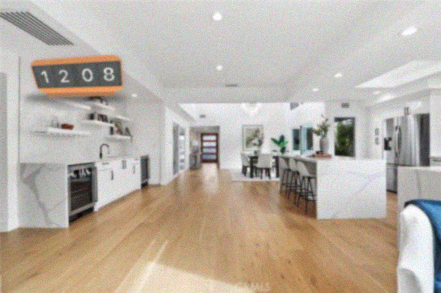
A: **12:08**
